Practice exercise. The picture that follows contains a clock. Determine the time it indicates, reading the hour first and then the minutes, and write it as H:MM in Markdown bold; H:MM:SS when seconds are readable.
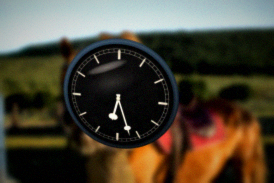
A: **6:27**
